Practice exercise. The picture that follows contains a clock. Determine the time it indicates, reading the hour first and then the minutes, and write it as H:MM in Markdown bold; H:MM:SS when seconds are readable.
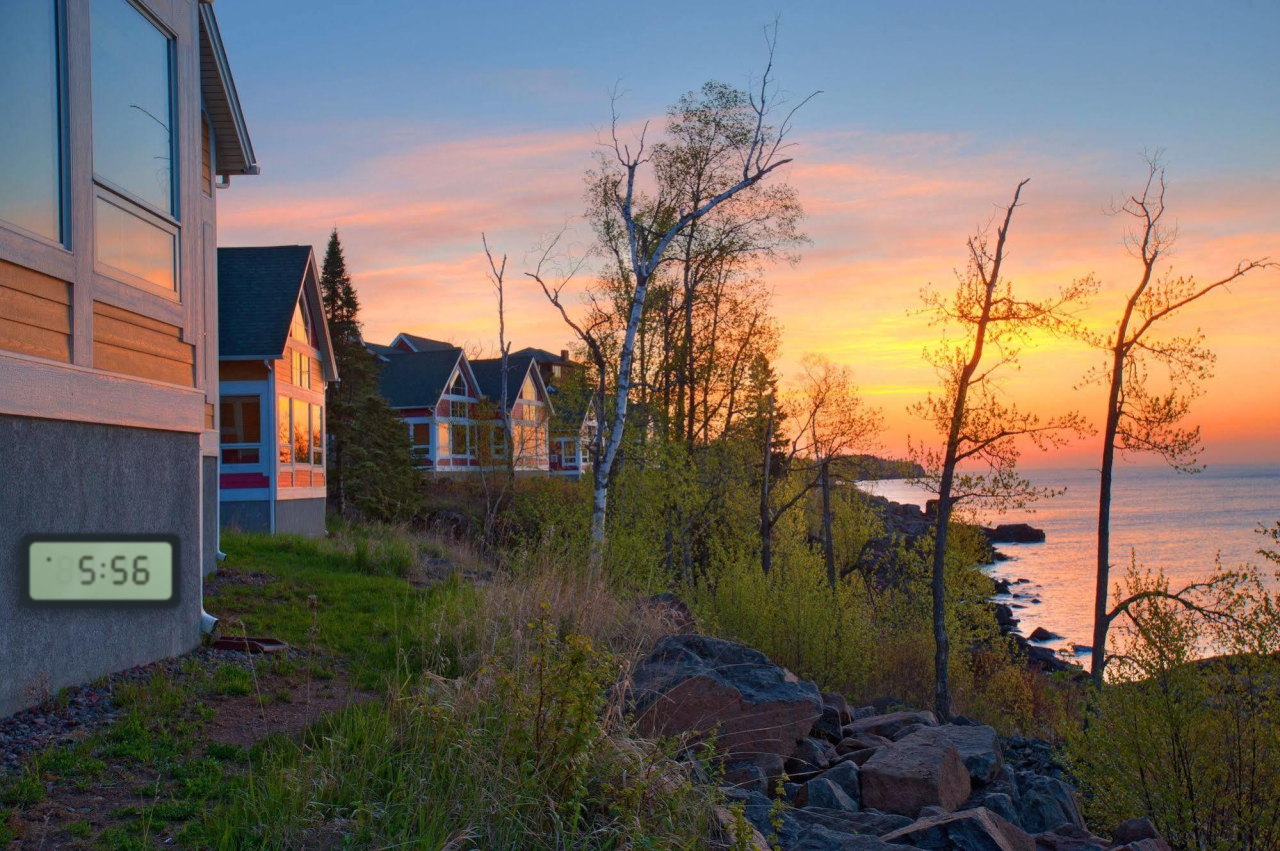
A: **5:56**
